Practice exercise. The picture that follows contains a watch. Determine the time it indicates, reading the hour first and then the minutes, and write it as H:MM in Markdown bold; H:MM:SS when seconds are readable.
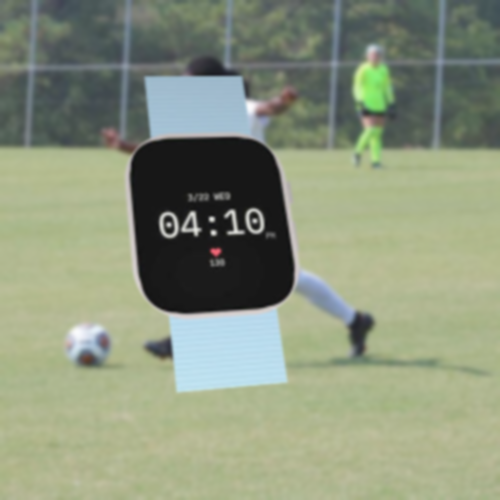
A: **4:10**
